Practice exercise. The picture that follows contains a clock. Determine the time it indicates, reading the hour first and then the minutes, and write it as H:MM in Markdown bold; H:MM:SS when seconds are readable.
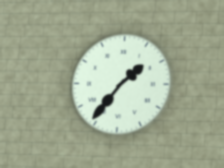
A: **1:36**
